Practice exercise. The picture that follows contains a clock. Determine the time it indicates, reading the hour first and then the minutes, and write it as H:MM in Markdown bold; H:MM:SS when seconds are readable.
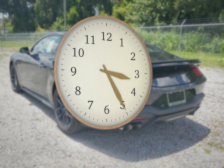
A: **3:25**
